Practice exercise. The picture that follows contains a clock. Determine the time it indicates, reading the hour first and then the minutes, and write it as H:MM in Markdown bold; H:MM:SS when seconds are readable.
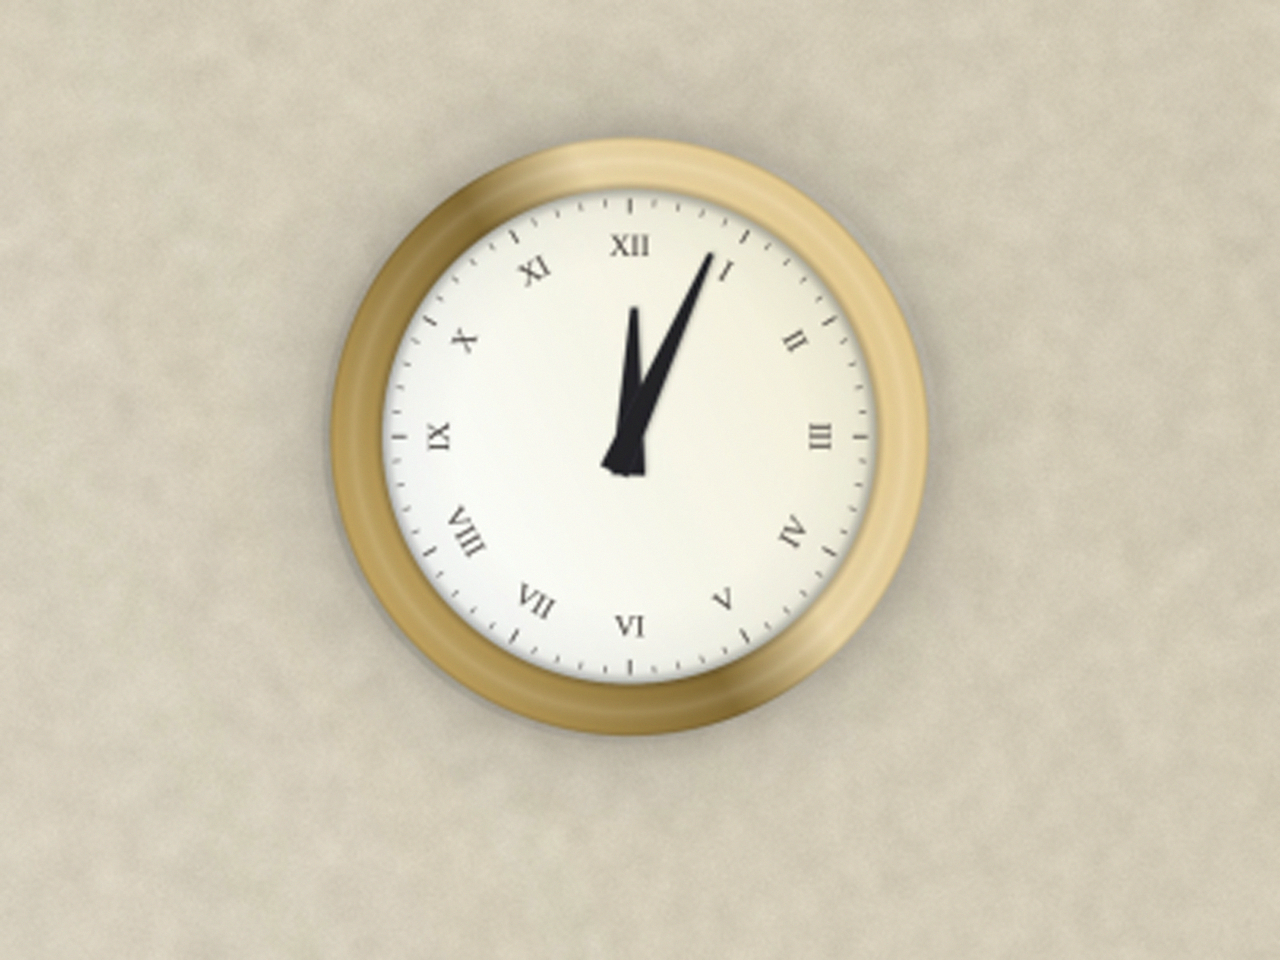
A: **12:04**
